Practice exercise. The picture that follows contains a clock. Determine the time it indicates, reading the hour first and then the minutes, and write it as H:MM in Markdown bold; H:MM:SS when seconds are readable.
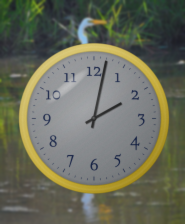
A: **2:02**
